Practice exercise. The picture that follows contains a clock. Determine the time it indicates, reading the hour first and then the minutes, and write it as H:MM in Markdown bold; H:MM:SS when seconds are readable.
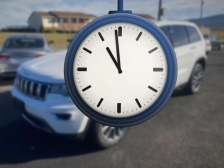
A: **10:59**
